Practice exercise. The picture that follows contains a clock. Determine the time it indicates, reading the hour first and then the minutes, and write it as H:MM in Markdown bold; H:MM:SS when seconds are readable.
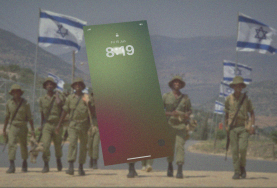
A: **8:19**
